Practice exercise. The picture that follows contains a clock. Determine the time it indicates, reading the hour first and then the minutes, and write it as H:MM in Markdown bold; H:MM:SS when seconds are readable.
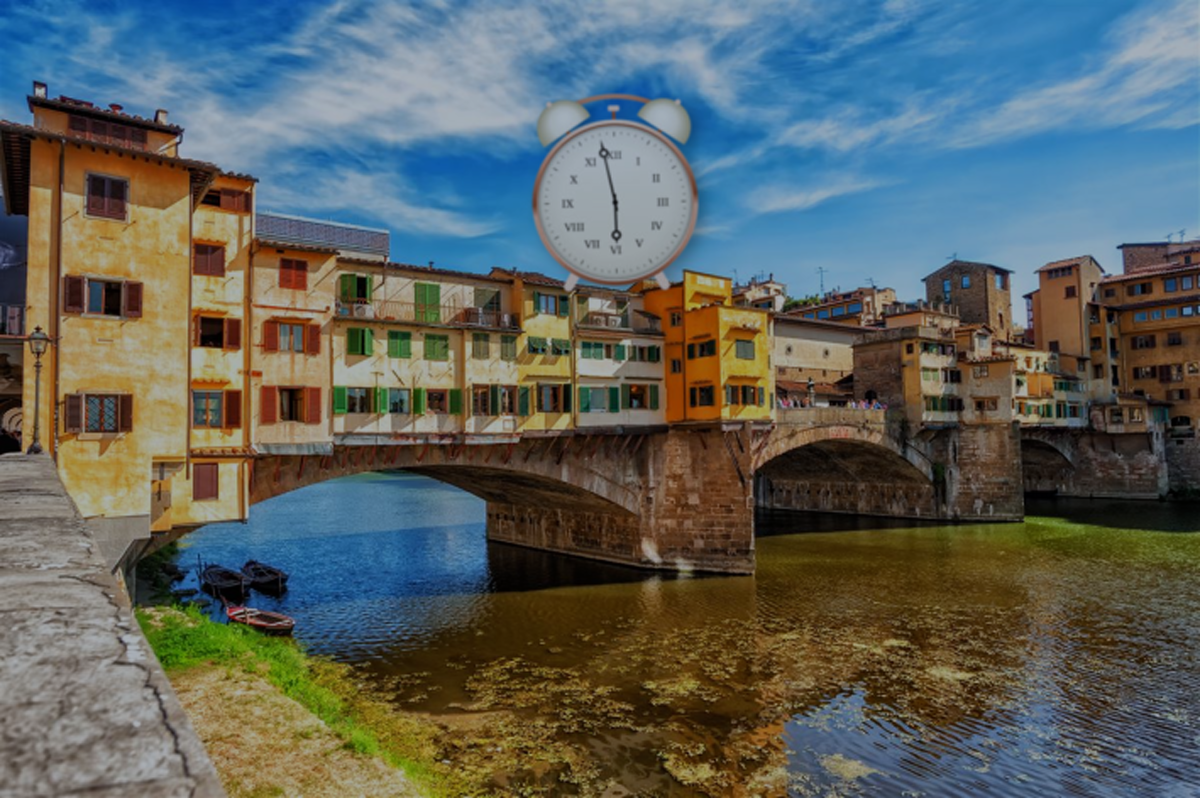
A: **5:58**
